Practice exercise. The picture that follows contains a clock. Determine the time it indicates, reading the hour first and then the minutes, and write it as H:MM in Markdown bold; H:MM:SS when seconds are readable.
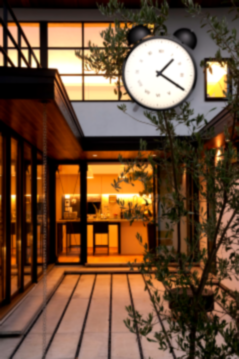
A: **1:20**
